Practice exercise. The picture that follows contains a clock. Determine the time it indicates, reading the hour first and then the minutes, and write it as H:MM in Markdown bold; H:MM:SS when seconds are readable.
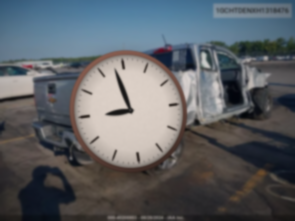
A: **8:58**
